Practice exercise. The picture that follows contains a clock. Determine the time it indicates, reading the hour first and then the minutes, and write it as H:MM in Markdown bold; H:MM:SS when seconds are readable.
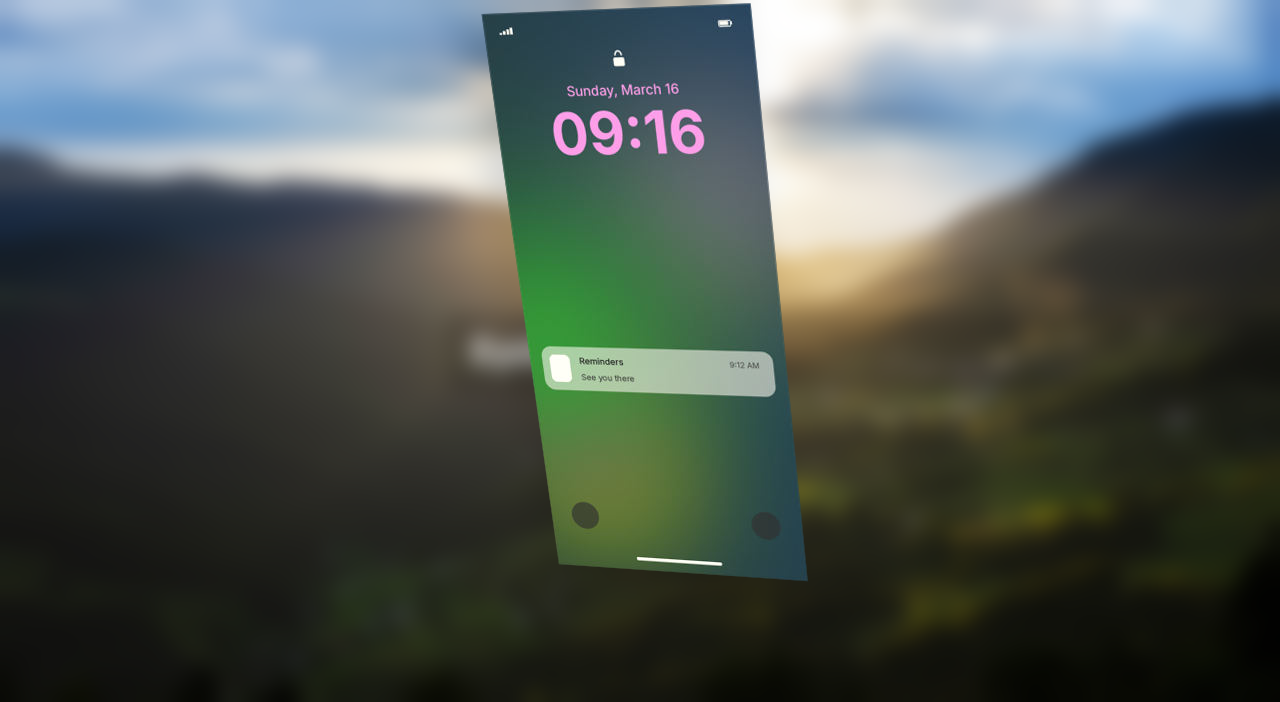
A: **9:16**
